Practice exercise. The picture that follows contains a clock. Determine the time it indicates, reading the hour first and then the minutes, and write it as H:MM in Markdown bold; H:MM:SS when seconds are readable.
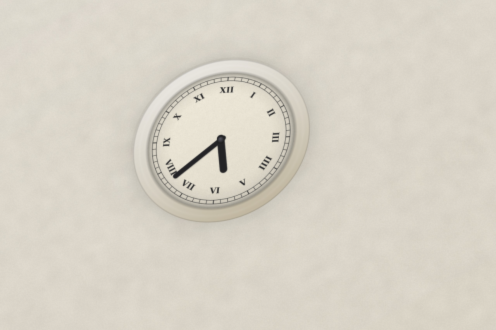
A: **5:38**
